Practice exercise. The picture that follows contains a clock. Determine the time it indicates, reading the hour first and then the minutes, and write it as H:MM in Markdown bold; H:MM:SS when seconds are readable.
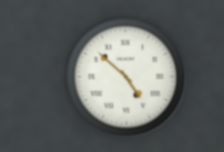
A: **4:52**
